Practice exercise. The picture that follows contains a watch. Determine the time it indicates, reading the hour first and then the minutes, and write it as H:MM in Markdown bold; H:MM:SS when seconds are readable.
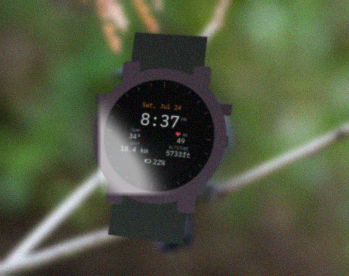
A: **8:37**
